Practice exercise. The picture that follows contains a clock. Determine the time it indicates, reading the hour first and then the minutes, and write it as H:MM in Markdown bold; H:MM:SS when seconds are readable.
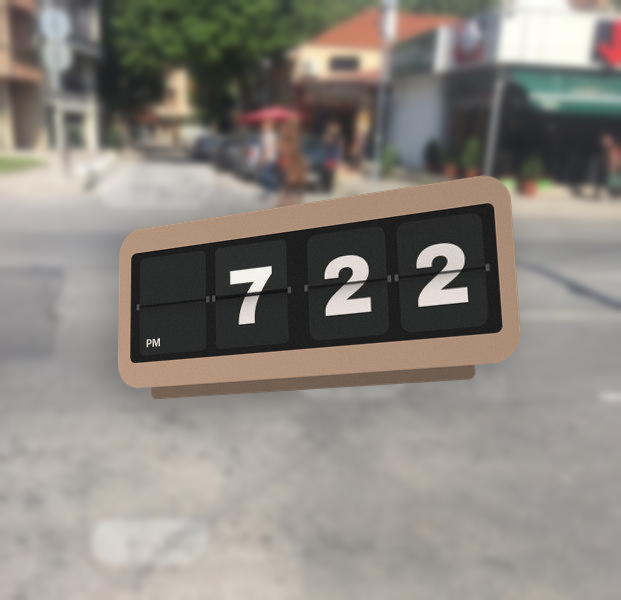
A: **7:22**
